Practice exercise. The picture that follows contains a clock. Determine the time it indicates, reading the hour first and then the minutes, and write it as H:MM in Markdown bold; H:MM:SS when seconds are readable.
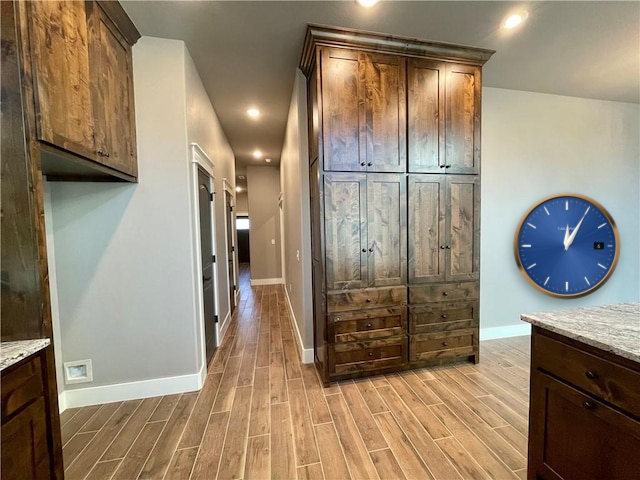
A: **12:05**
